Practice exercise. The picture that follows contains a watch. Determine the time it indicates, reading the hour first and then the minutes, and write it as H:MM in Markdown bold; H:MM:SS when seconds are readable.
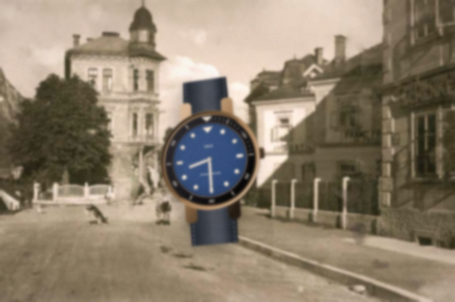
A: **8:30**
